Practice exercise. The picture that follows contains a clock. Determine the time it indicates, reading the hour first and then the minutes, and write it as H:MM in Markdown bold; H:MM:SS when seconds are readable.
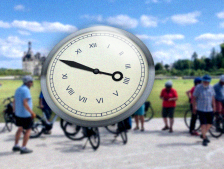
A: **3:50**
